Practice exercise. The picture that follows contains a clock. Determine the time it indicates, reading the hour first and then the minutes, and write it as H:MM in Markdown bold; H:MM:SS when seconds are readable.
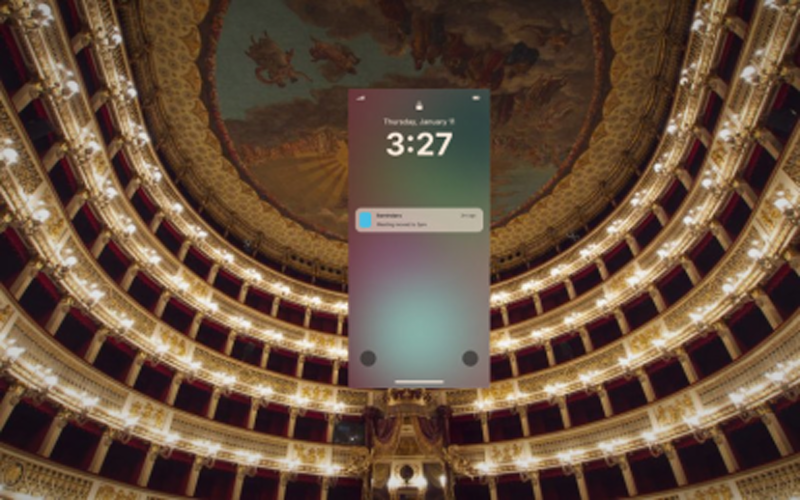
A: **3:27**
